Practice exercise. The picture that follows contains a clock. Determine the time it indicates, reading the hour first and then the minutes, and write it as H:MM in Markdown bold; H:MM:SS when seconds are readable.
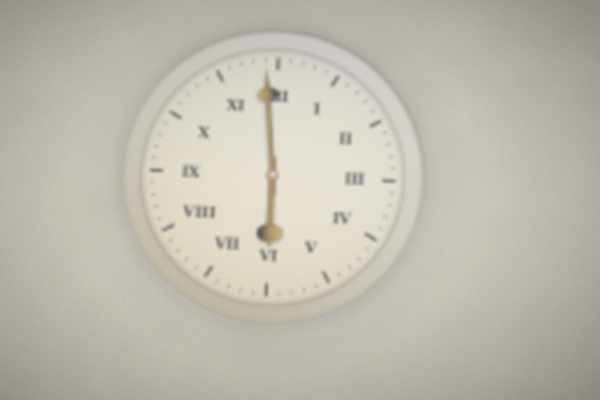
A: **5:59**
